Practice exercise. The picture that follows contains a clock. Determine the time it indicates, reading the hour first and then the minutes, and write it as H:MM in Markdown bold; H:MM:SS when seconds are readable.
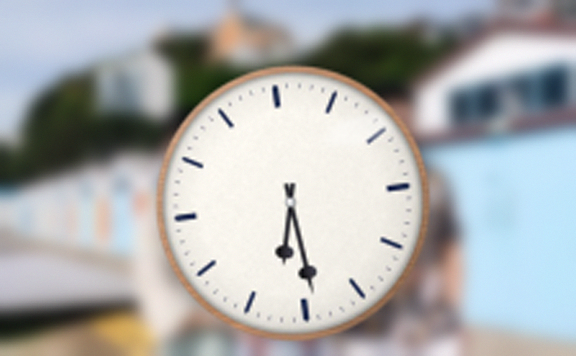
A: **6:29**
